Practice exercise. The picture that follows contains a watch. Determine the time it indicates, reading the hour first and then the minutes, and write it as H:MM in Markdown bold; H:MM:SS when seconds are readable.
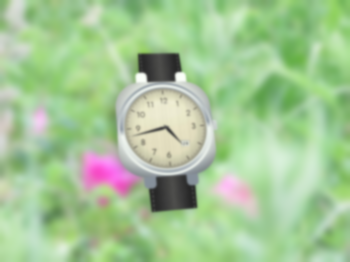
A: **4:43**
